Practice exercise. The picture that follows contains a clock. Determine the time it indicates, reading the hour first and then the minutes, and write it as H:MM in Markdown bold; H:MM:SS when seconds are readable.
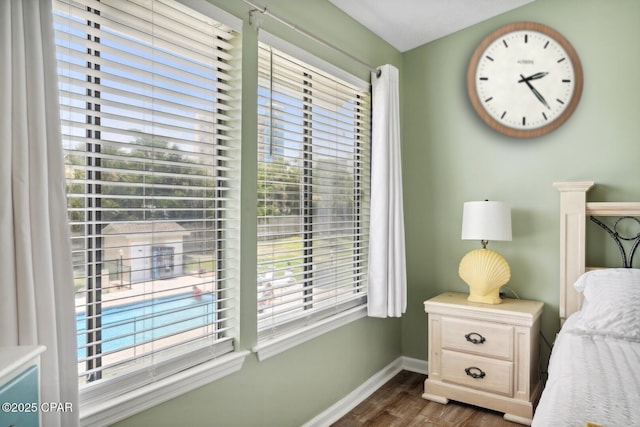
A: **2:23**
